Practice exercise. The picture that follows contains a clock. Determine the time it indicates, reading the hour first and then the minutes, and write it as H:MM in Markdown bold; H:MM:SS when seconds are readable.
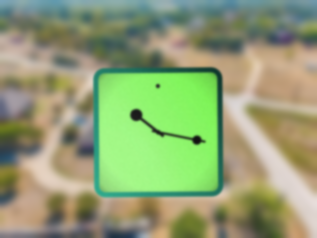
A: **10:17**
